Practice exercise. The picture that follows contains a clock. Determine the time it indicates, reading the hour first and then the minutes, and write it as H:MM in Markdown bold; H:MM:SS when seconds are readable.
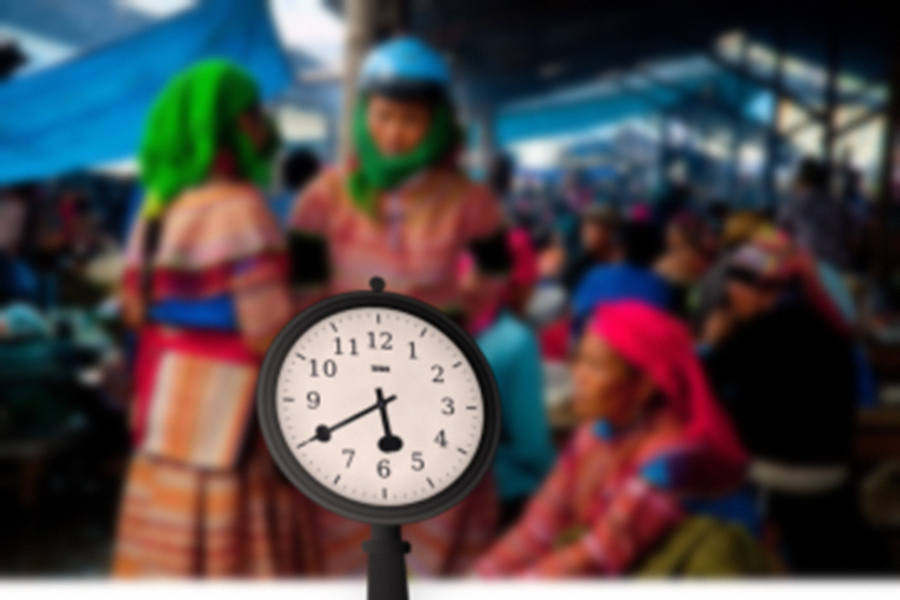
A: **5:40**
